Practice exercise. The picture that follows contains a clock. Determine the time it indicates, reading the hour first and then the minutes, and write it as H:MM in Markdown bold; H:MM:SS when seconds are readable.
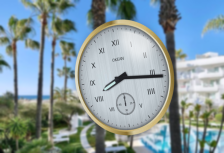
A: **8:16**
